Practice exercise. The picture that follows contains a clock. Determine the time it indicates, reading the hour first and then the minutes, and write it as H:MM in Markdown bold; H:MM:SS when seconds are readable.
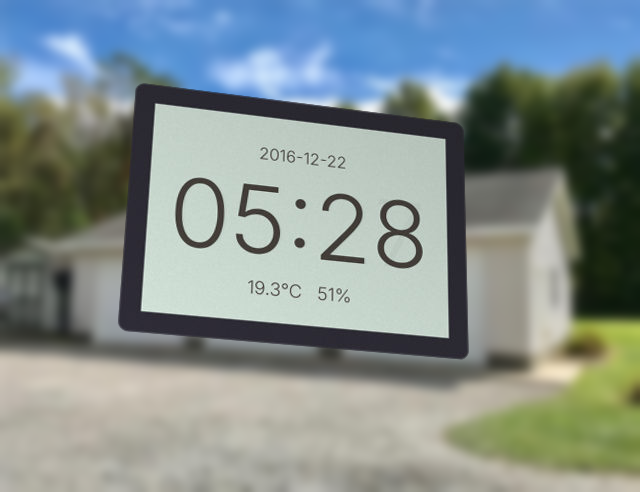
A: **5:28**
